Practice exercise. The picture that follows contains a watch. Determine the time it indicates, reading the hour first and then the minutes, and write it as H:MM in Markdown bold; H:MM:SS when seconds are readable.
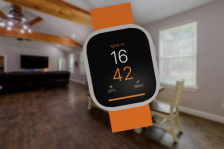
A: **16:42**
